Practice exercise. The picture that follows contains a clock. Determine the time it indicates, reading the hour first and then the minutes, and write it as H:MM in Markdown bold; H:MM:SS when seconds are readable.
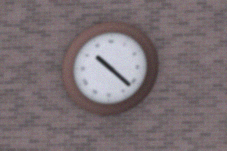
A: **10:22**
